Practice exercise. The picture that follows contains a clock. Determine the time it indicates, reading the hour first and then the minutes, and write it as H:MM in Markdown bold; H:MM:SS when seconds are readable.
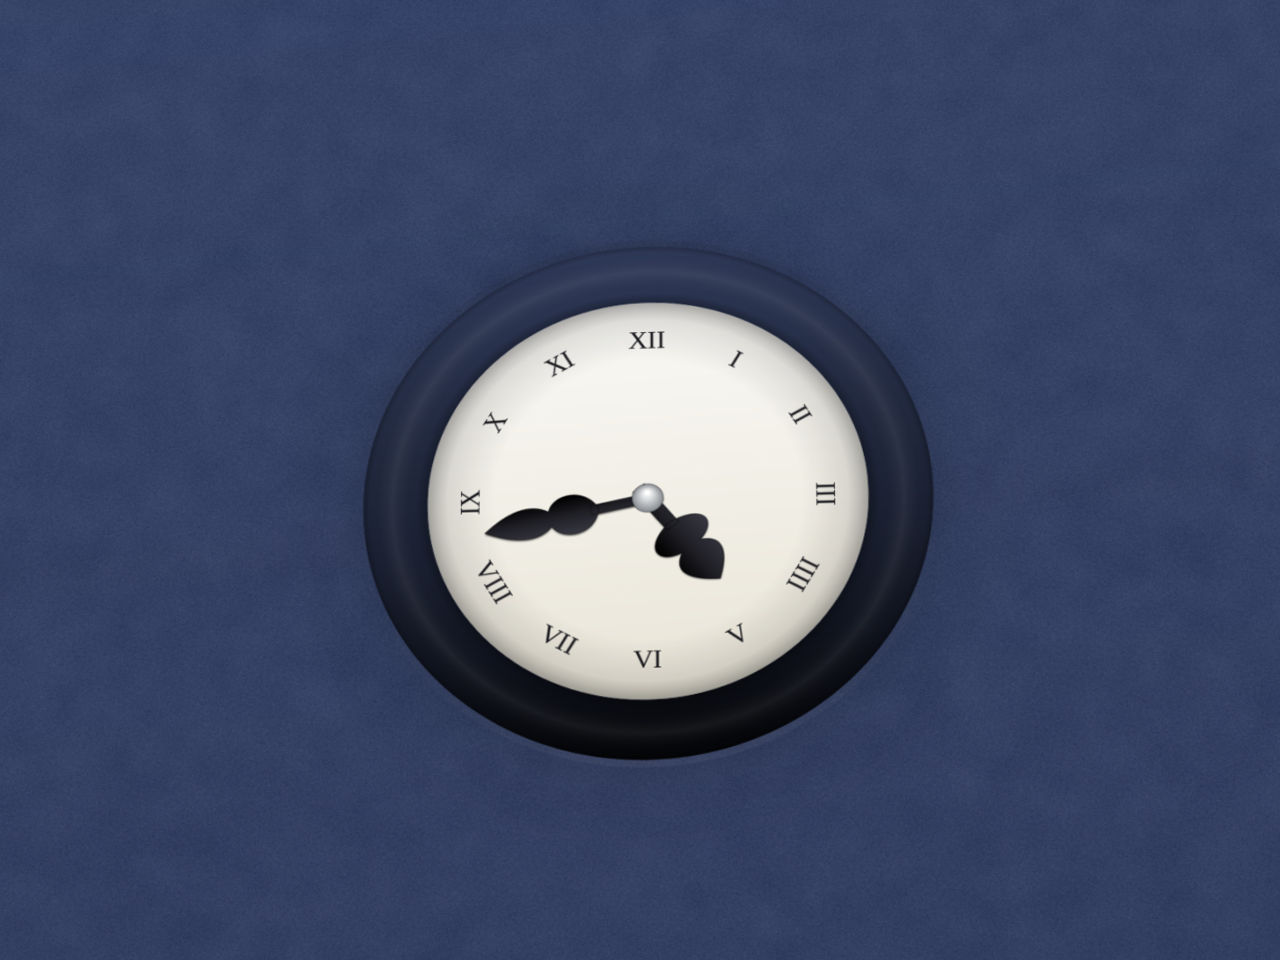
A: **4:43**
